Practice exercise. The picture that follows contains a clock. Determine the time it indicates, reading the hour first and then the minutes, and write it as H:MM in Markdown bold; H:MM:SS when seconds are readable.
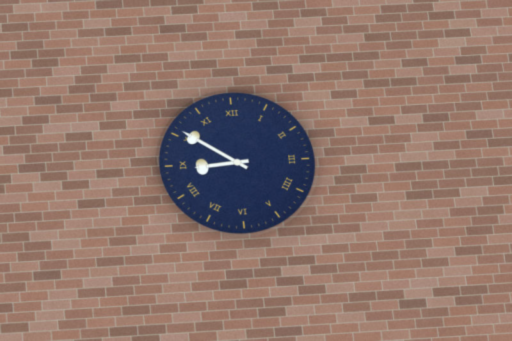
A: **8:51**
